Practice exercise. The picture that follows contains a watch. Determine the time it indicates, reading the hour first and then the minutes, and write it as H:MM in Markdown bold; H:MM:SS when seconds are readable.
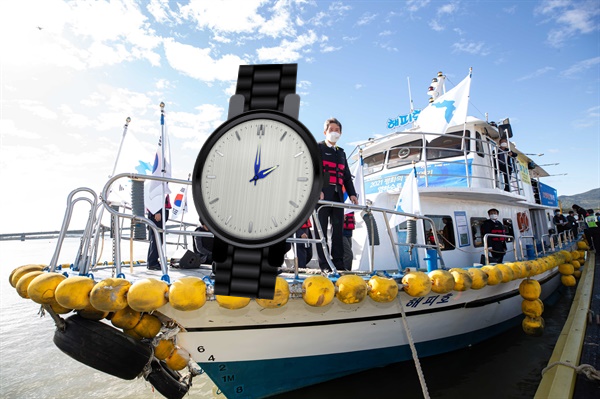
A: **2:00**
